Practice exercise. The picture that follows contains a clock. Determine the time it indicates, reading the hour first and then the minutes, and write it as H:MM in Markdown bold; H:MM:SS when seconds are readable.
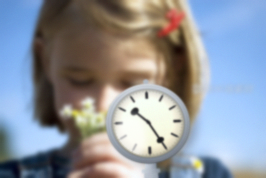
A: **10:25**
